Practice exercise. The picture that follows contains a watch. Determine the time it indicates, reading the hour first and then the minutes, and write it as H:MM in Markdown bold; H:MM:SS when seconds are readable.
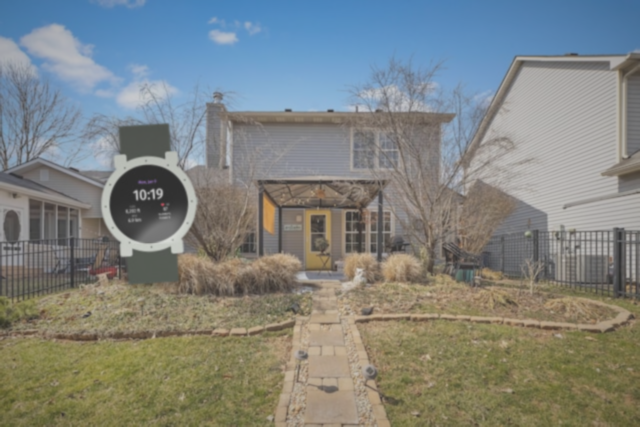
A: **10:19**
